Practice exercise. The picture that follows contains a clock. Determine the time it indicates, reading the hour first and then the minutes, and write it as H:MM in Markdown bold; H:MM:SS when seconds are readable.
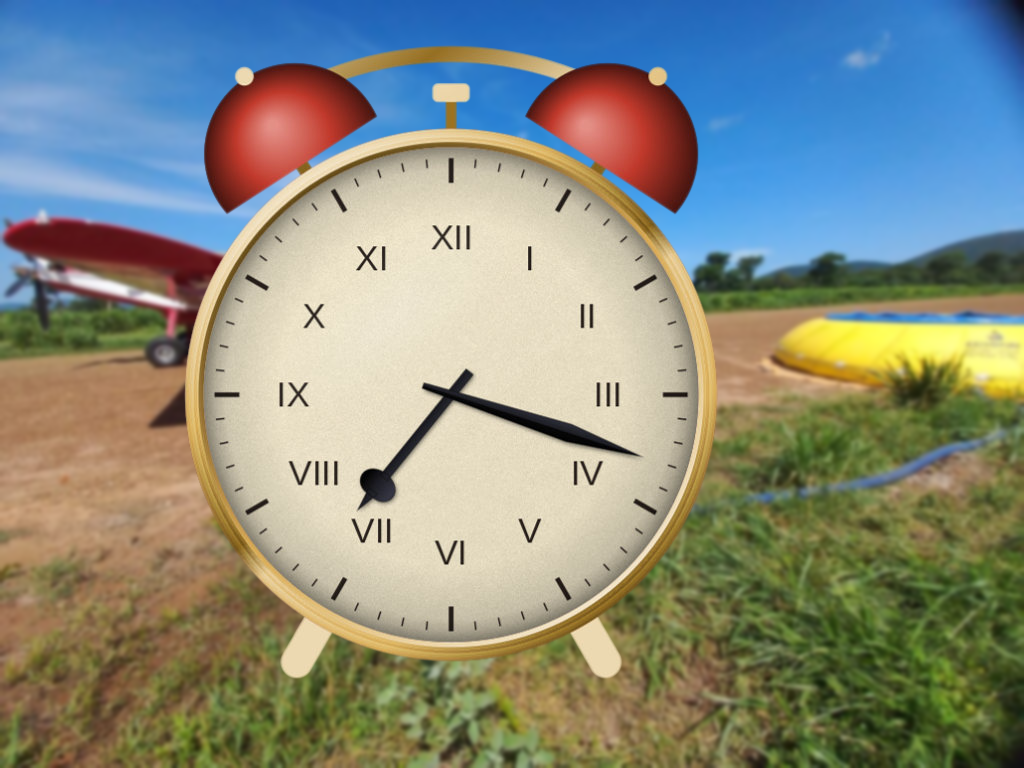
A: **7:18**
